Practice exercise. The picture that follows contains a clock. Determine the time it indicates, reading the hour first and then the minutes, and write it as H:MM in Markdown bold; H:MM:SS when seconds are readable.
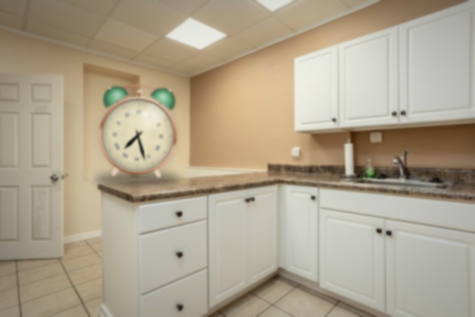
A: **7:27**
